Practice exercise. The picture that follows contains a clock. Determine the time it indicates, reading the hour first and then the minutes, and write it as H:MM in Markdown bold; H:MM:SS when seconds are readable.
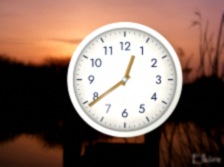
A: **12:39**
